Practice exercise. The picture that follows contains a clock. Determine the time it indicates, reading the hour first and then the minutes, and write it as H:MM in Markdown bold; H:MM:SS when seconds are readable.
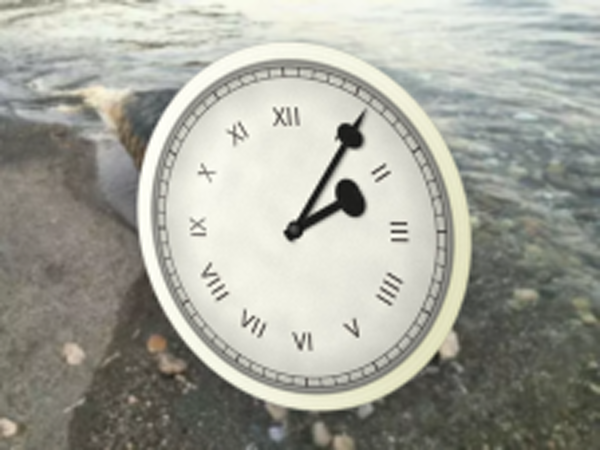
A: **2:06**
